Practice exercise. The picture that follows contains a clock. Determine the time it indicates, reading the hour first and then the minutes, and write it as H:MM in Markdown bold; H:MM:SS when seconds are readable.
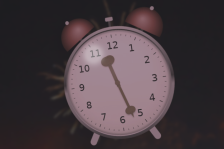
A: **11:27**
